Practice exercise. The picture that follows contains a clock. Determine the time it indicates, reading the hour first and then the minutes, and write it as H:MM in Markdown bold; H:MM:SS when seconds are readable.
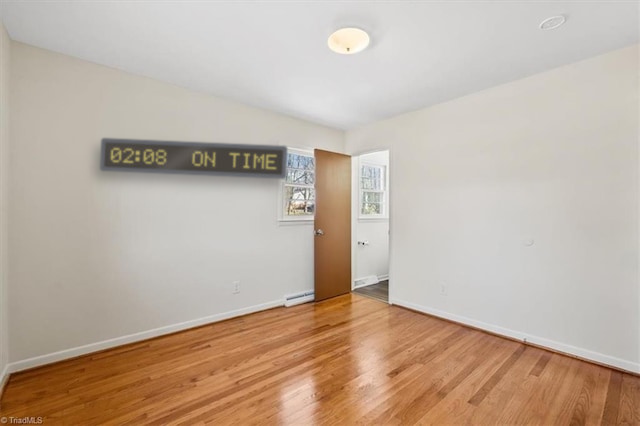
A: **2:08**
